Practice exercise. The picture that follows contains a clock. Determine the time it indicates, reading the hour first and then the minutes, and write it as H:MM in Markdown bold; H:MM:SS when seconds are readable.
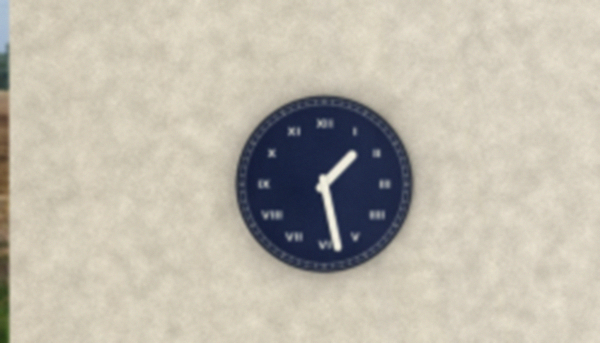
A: **1:28**
